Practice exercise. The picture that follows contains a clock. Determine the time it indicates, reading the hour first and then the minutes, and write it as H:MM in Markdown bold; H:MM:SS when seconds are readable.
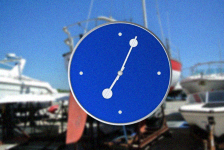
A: **7:04**
